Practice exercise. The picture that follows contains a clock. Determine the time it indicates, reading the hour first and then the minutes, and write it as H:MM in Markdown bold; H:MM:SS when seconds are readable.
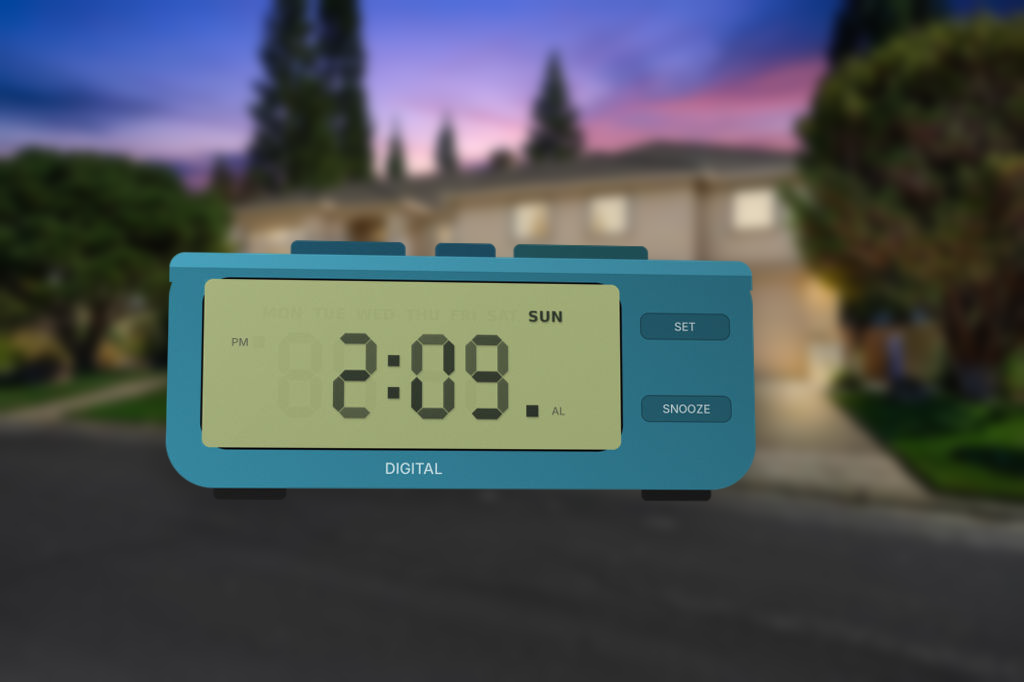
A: **2:09**
